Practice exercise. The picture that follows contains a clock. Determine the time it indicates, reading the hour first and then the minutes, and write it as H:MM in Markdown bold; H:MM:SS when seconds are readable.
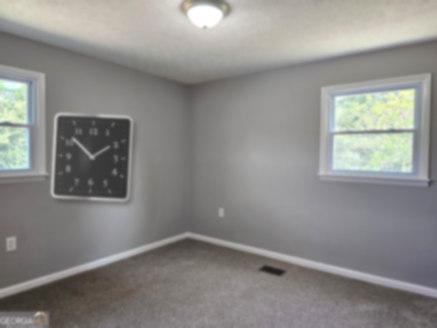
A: **1:52**
